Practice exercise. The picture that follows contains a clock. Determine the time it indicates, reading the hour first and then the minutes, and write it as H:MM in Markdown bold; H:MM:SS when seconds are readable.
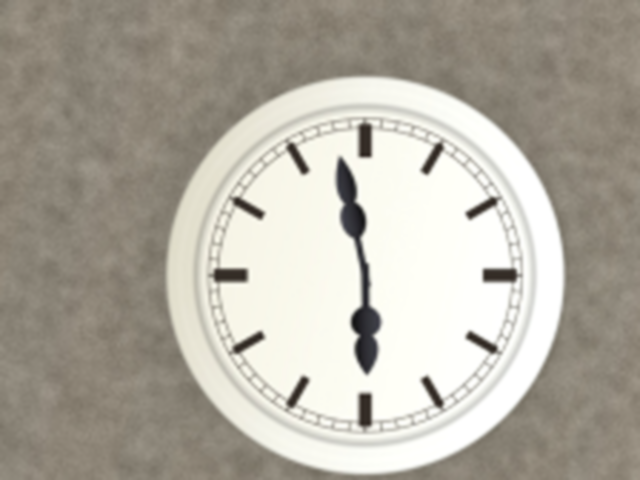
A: **5:58**
